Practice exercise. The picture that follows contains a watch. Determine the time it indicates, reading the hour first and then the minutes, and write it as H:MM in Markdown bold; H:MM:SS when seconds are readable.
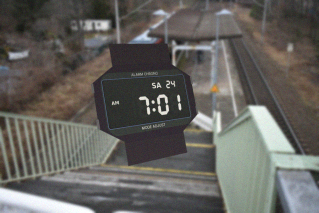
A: **7:01**
